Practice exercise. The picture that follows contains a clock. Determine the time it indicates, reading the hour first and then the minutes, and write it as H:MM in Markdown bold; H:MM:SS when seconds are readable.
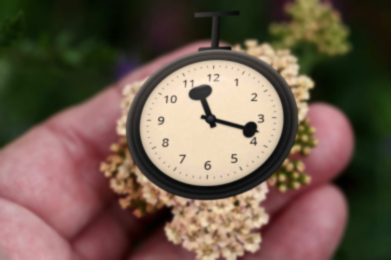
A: **11:18**
